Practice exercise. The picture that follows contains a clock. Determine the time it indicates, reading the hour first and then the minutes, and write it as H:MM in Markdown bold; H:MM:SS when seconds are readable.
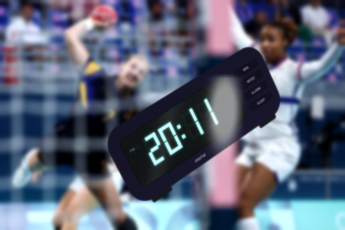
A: **20:11**
